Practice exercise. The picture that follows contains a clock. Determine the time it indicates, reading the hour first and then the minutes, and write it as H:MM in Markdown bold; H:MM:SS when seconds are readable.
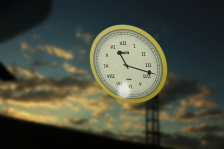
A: **11:18**
